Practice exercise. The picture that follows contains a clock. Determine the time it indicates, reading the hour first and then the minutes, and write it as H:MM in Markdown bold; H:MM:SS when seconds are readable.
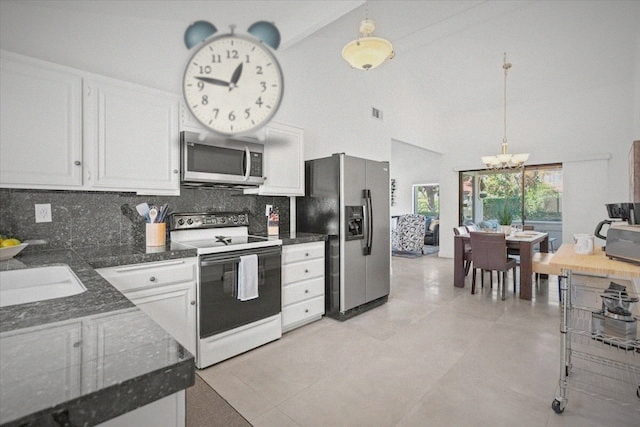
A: **12:47**
